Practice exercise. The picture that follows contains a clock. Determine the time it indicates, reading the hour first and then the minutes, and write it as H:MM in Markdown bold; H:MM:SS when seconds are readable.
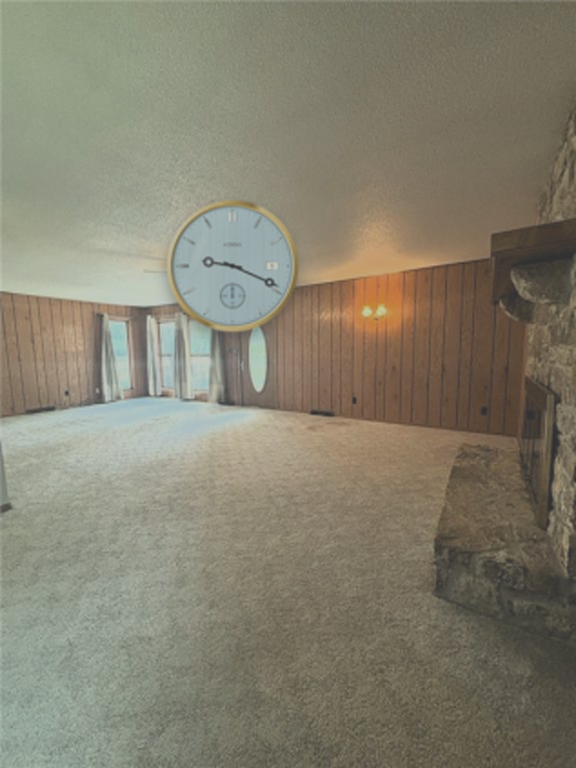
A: **9:19**
